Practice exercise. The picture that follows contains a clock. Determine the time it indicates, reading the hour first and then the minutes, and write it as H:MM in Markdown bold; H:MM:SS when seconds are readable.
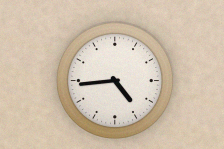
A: **4:44**
